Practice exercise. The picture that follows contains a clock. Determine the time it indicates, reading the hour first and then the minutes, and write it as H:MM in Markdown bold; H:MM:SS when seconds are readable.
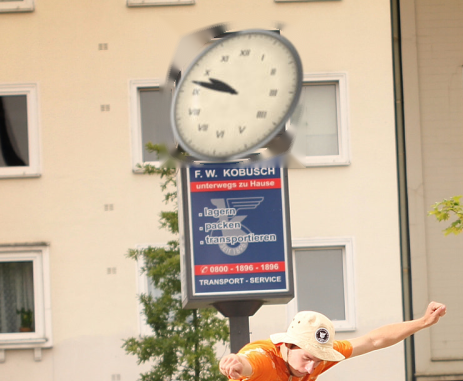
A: **9:47**
